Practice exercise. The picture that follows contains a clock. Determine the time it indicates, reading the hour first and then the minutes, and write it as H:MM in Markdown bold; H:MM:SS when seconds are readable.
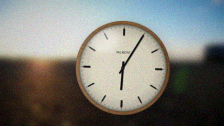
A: **6:05**
